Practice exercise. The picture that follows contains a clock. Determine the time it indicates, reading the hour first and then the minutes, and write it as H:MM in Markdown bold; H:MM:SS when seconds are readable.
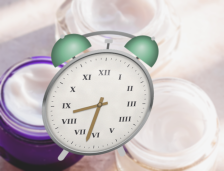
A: **8:32**
